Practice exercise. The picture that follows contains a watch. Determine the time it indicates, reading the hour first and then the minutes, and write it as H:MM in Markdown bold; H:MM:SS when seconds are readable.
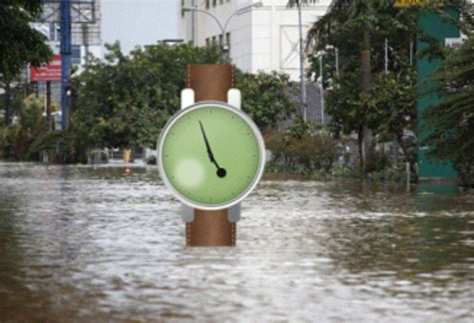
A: **4:57**
